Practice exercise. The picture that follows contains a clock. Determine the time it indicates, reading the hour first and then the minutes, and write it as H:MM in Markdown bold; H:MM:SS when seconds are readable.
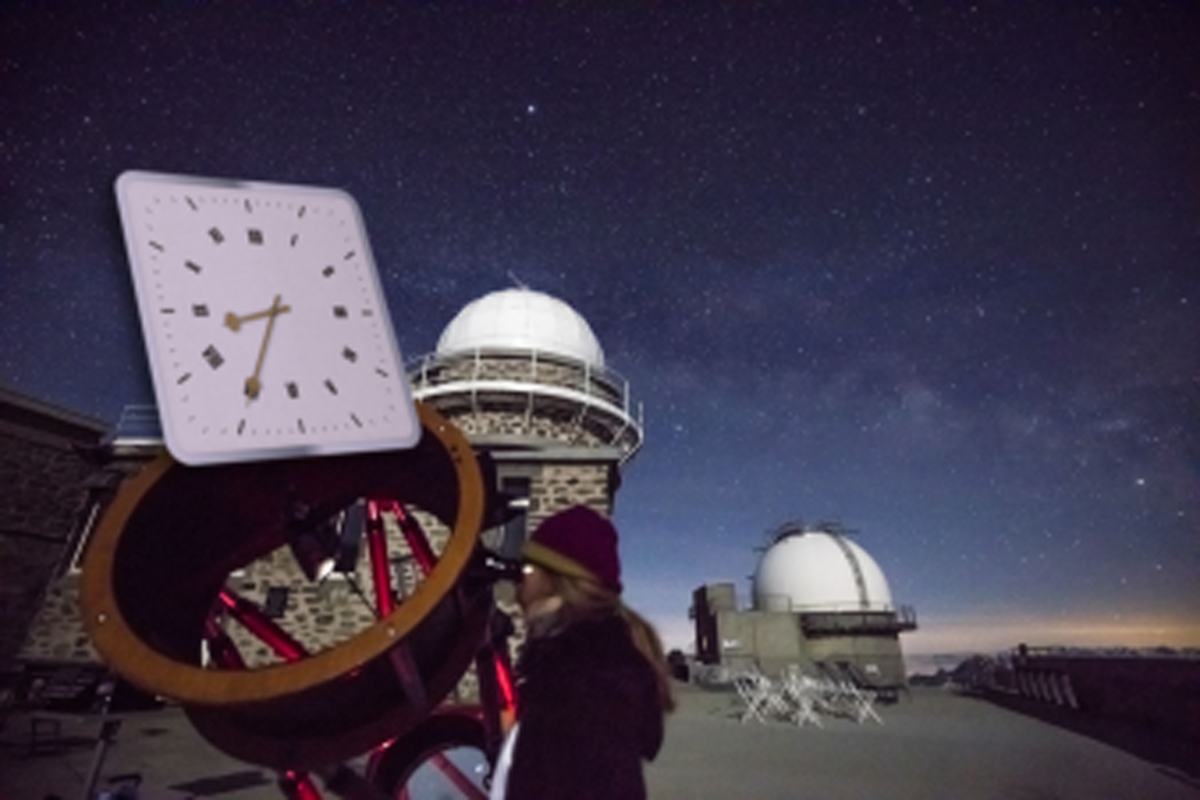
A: **8:35**
